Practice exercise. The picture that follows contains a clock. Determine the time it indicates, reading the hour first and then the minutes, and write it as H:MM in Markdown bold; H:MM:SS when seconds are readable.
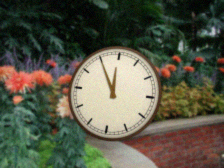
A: **11:55**
